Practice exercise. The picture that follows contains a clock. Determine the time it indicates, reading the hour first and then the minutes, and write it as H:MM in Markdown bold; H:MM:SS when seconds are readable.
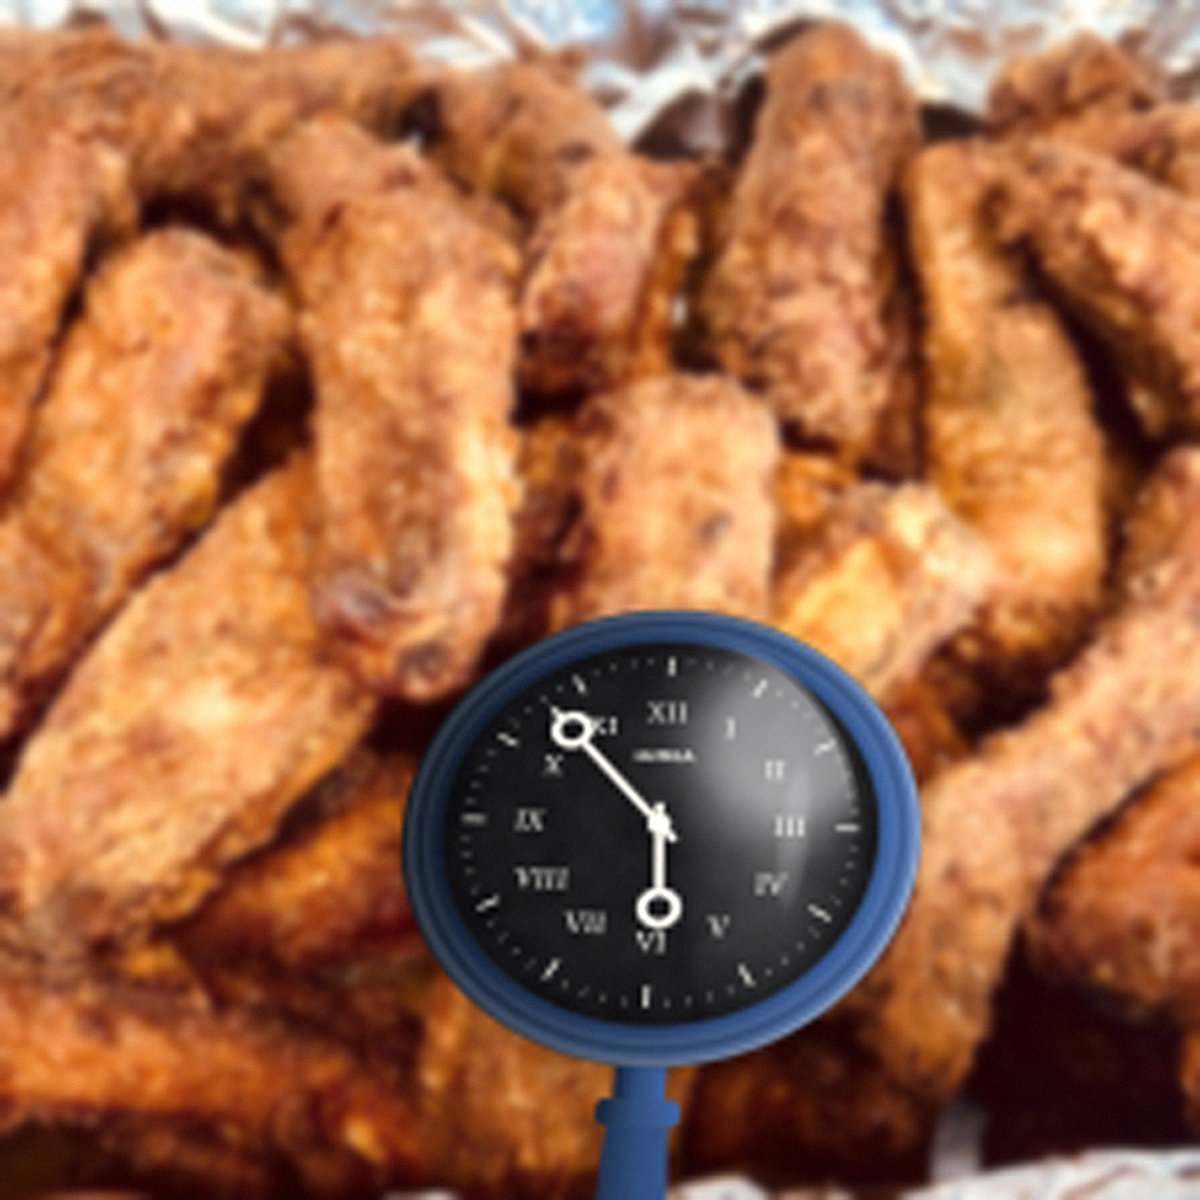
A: **5:53**
